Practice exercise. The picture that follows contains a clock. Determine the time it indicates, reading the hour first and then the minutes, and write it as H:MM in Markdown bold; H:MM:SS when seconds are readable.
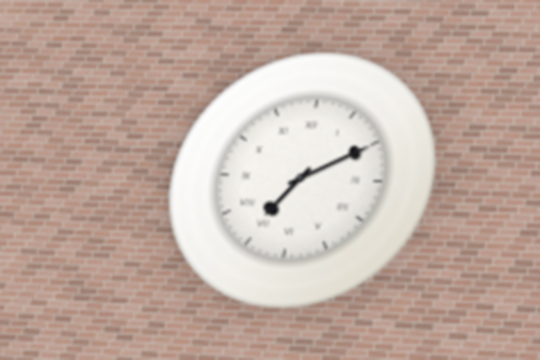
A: **7:10**
